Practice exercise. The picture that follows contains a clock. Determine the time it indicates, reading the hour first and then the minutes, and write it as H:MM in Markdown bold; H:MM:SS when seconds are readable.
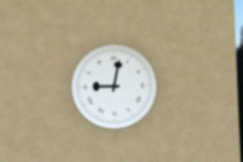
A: **9:02**
